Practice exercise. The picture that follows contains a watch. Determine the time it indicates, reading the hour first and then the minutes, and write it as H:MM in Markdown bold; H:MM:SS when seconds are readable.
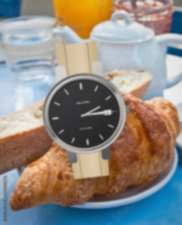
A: **2:15**
